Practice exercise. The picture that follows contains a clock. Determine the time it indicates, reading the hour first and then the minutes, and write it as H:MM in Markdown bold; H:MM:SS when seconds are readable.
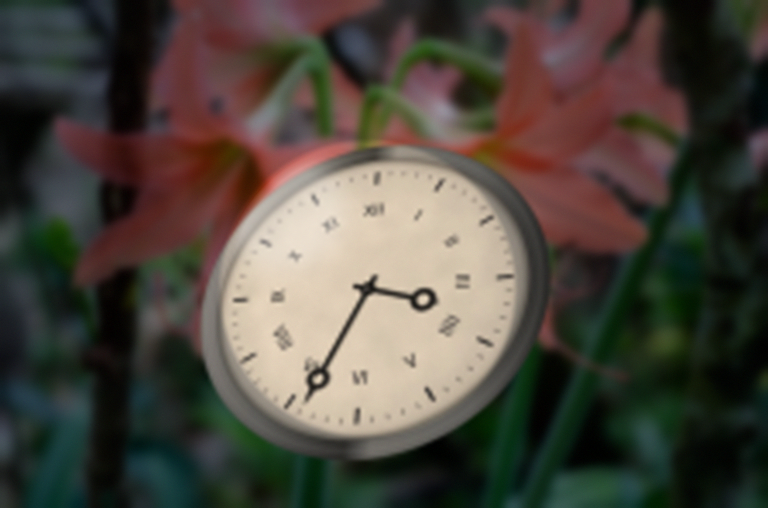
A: **3:34**
